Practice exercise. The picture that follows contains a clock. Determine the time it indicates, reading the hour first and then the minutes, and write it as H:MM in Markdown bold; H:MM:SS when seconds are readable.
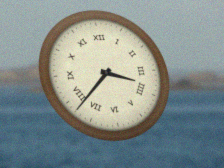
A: **3:38**
